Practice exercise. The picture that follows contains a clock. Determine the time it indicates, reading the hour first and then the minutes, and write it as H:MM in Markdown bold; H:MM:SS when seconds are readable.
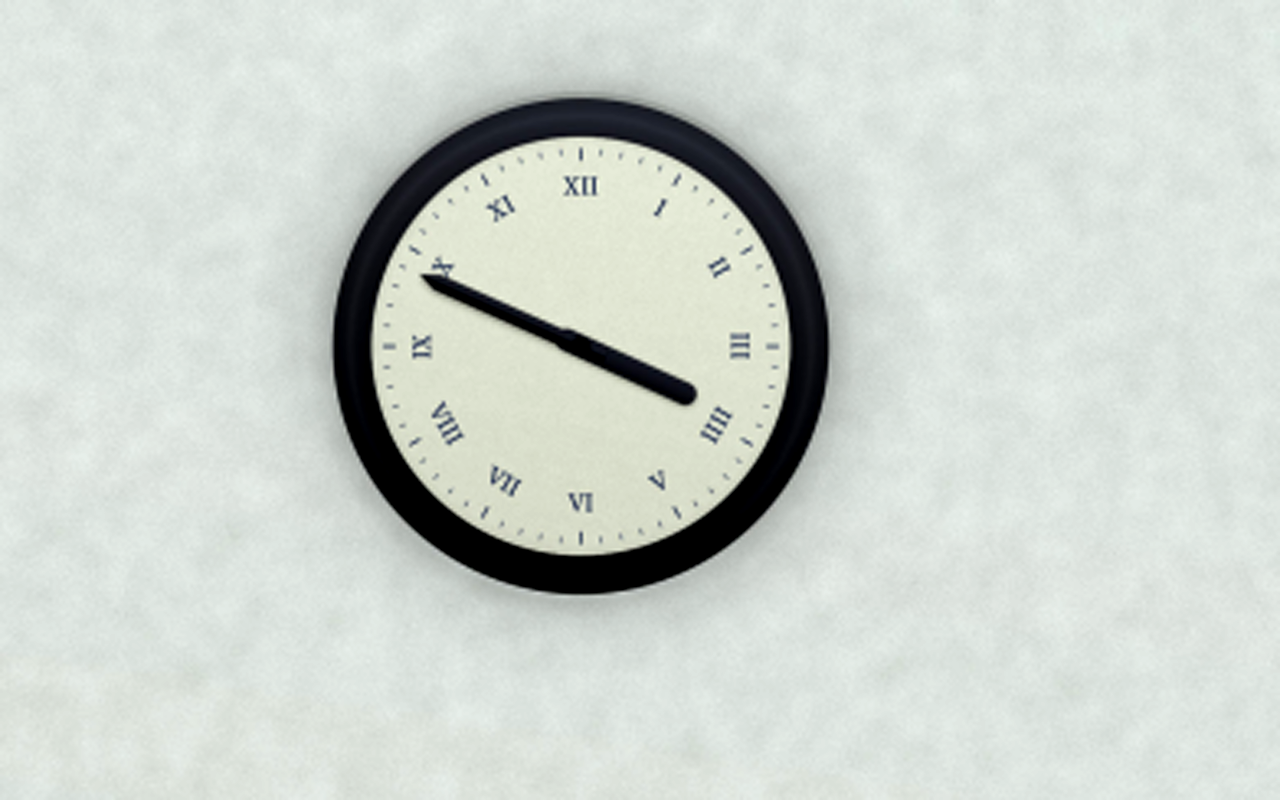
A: **3:49**
